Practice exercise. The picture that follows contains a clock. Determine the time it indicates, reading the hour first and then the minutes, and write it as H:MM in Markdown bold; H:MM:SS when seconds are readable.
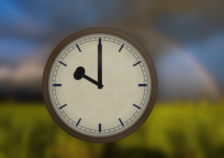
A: **10:00**
